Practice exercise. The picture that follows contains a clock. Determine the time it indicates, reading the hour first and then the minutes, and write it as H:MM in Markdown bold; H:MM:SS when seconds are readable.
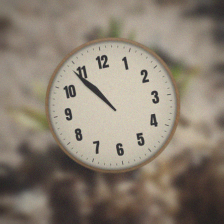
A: **10:54**
